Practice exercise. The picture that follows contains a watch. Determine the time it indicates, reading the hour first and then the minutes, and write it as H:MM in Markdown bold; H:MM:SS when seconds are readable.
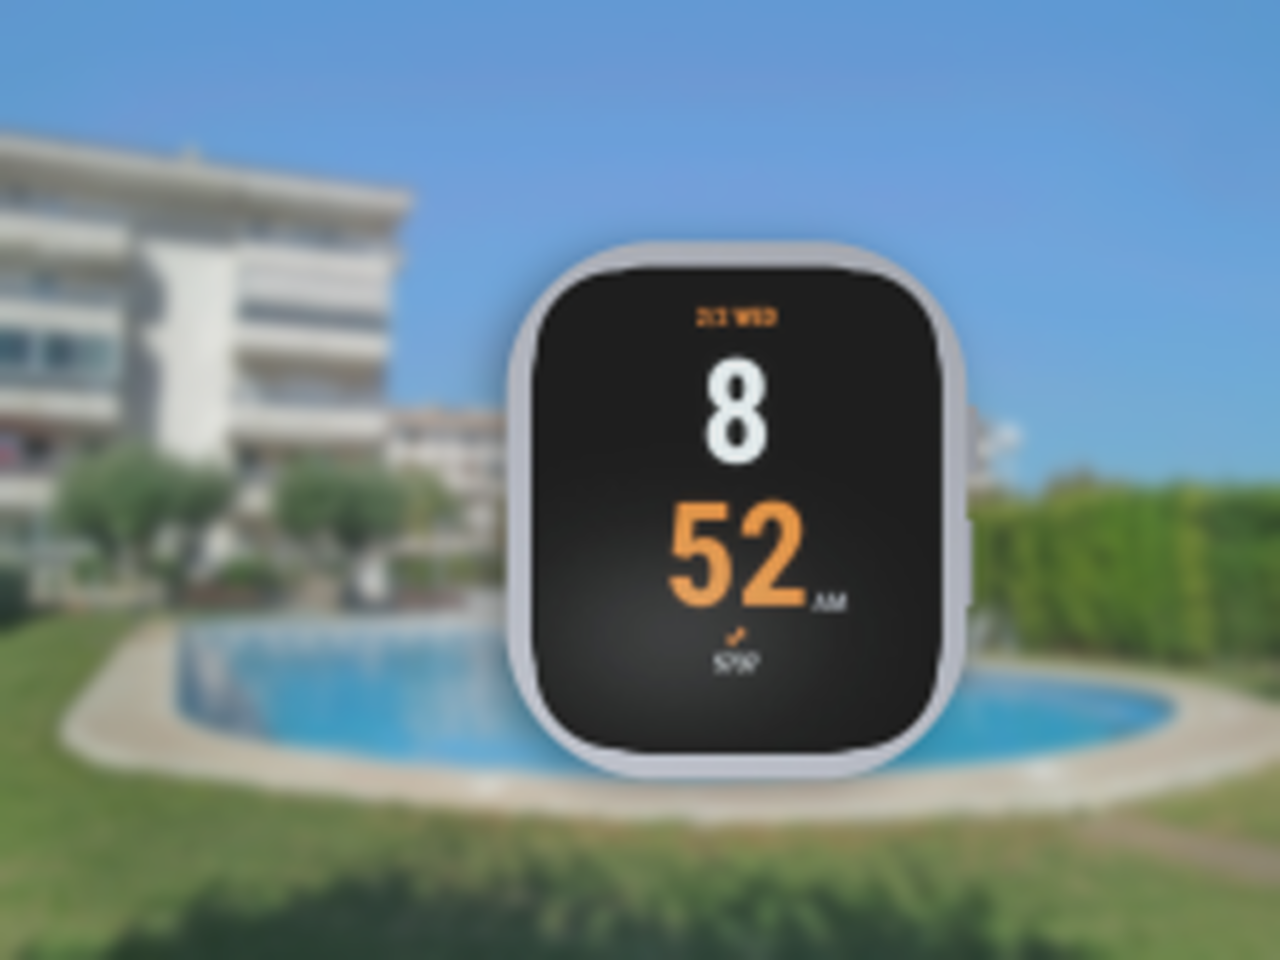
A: **8:52**
